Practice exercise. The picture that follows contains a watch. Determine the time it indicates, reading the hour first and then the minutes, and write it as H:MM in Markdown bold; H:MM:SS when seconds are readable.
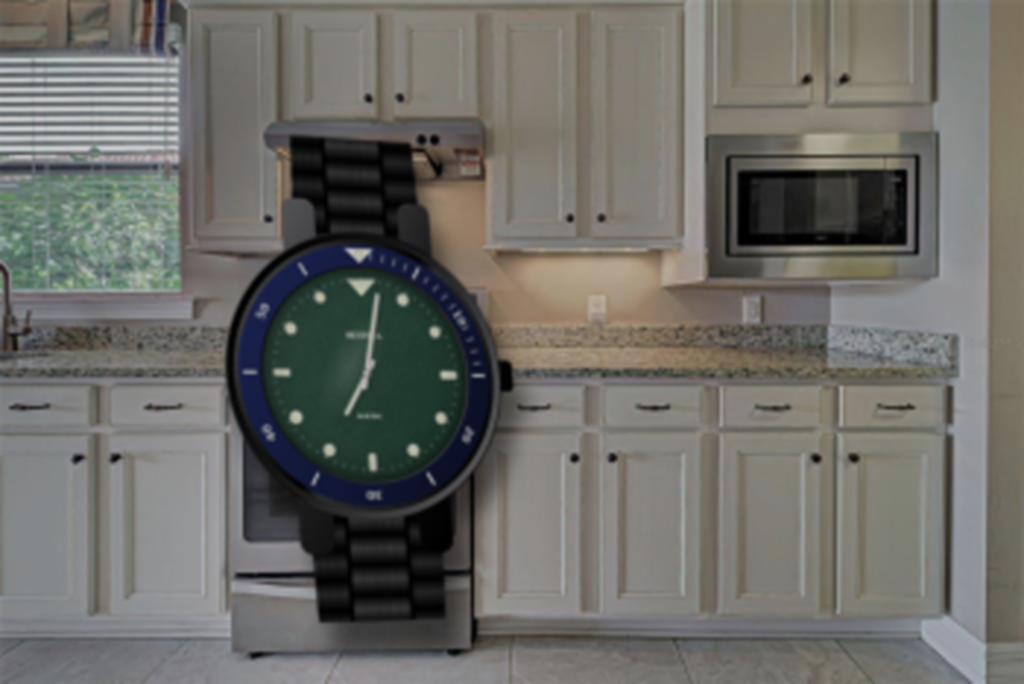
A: **7:02**
